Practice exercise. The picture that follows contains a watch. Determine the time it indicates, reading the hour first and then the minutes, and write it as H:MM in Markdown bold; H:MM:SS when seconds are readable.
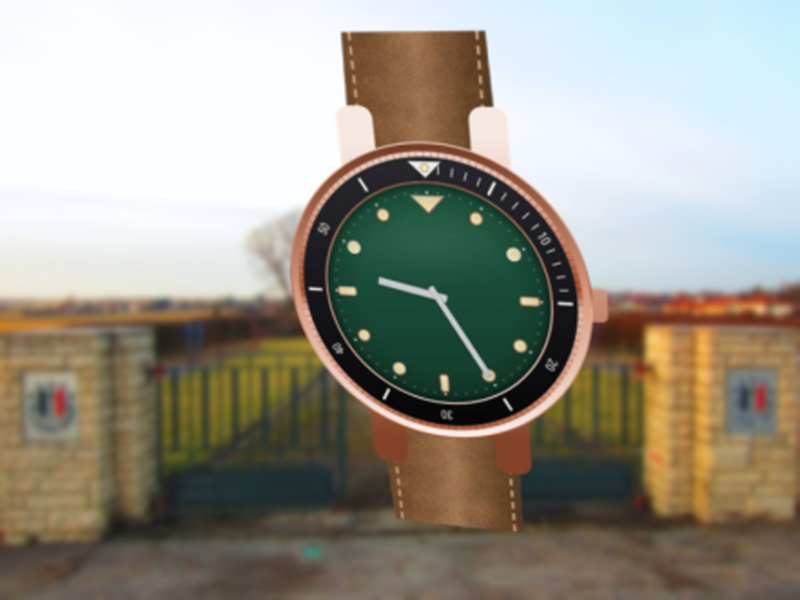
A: **9:25**
